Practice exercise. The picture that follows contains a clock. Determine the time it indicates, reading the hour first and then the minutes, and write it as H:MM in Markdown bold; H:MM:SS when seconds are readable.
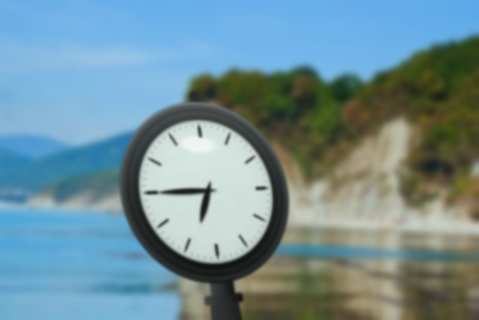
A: **6:45**
